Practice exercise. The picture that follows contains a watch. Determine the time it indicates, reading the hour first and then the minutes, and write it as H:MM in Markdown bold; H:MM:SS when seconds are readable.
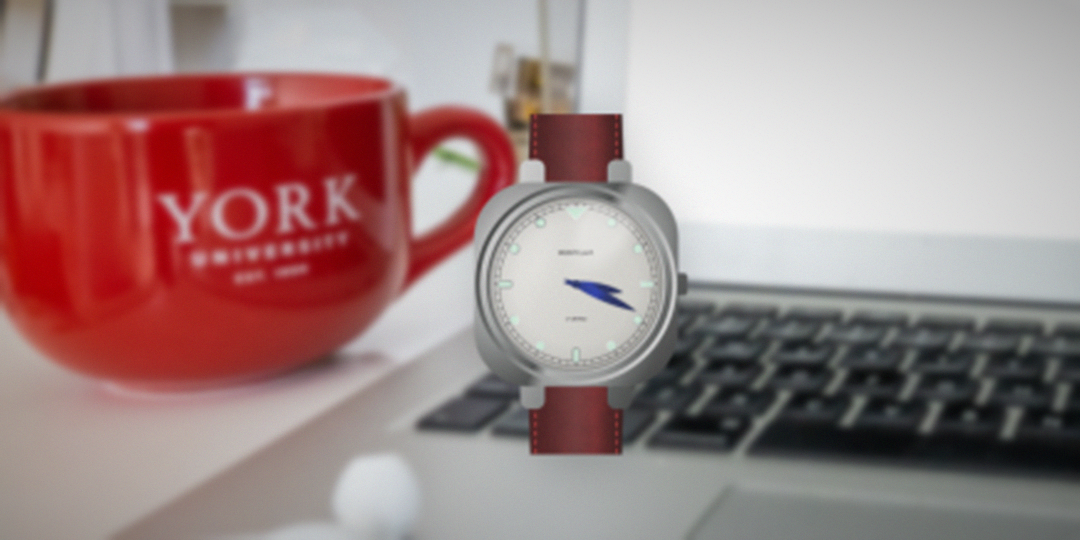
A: **3:19**
